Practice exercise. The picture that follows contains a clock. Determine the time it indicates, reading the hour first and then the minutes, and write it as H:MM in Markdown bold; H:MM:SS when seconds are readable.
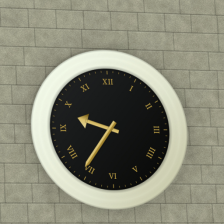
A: **9:36**
